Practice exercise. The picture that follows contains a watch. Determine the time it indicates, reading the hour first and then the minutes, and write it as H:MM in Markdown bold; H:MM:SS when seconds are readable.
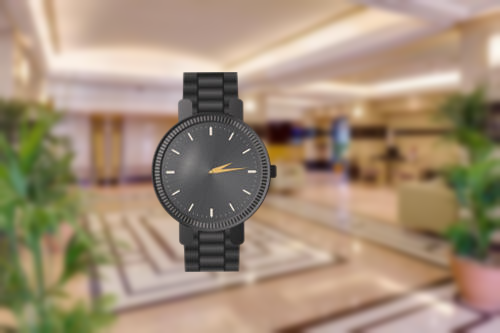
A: **2:14**
